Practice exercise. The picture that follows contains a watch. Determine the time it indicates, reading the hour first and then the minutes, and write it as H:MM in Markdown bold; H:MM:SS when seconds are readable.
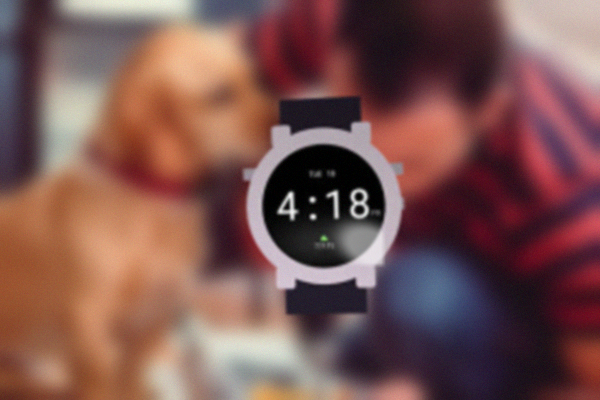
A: **4:18**
